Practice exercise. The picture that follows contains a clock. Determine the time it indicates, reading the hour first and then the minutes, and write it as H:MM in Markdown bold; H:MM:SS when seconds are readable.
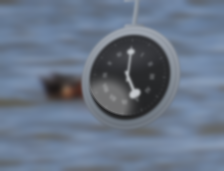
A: **5:00**
